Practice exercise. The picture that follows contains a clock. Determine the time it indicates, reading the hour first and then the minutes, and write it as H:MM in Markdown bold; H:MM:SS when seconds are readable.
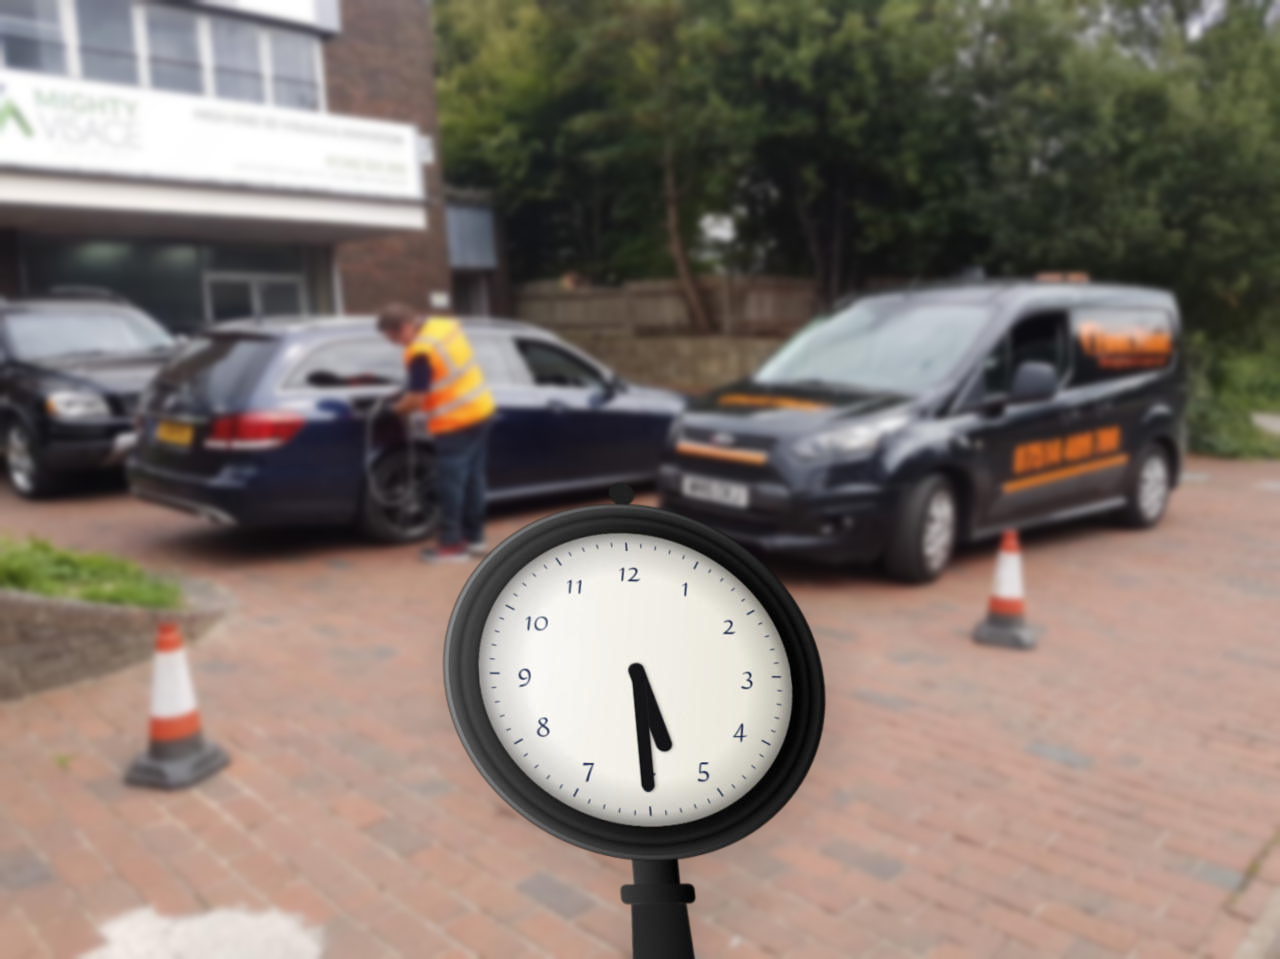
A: **5:30**
